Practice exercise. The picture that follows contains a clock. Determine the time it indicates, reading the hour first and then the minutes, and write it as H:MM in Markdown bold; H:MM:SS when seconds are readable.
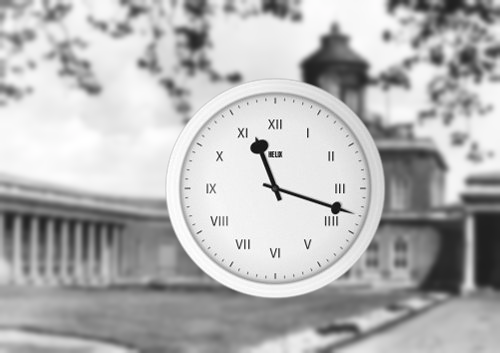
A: **11:18**
